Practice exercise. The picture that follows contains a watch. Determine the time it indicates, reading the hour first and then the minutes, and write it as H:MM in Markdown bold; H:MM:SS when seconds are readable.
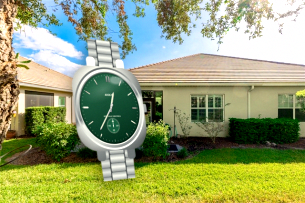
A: **12:36**
